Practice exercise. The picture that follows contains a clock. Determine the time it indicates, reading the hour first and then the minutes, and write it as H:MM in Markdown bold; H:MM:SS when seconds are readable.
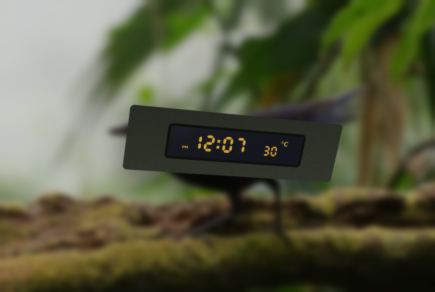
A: **12:07**
